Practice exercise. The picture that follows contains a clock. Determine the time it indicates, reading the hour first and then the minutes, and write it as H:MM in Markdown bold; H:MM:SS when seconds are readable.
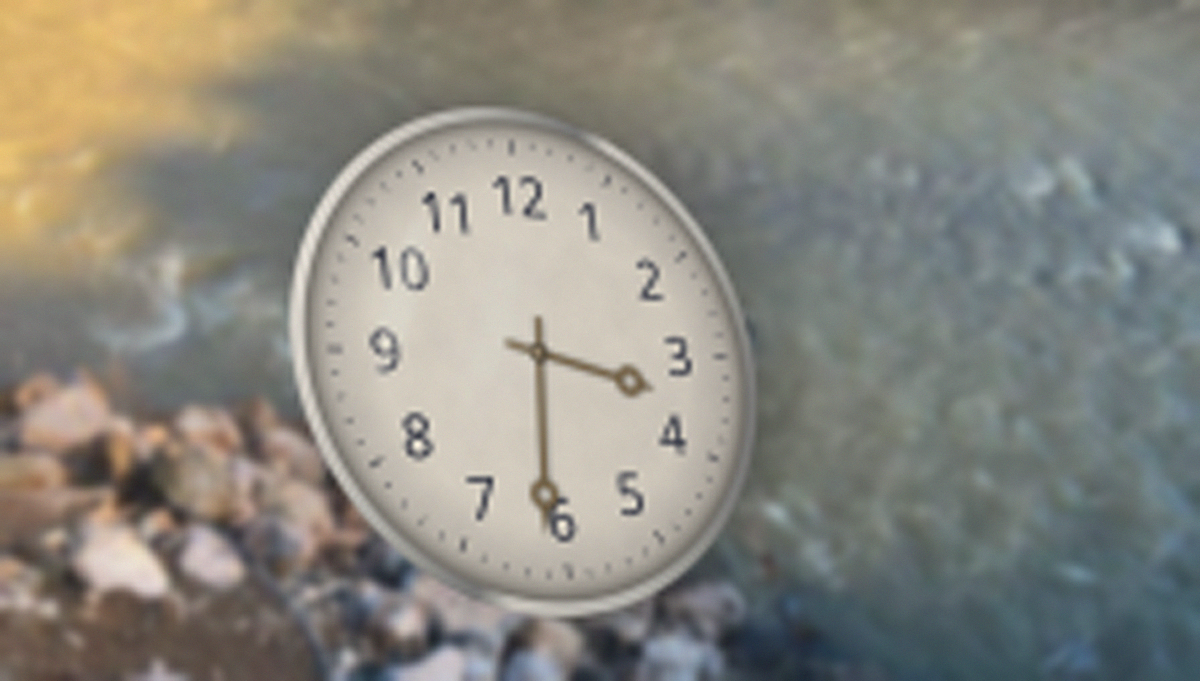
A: **3:31**
